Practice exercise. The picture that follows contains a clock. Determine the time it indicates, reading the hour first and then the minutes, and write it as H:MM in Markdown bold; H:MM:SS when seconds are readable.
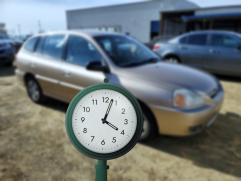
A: **4:03**
